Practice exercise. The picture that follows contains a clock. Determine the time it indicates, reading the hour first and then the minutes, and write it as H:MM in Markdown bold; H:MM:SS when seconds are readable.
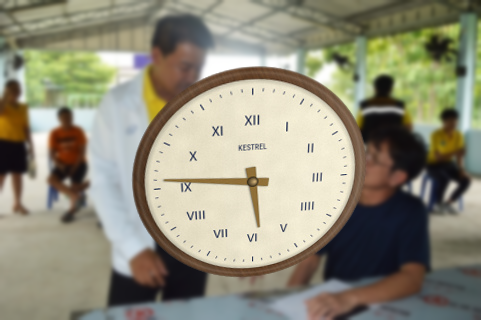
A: **5:46**
